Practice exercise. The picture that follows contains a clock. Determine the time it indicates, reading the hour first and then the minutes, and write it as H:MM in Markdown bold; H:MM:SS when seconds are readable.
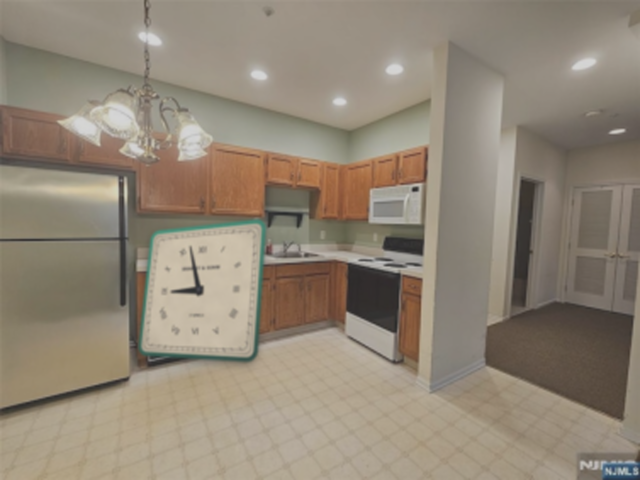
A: **8:57**
